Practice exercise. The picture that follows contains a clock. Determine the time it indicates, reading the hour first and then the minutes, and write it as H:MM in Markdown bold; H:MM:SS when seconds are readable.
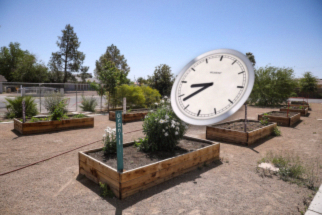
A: **8:38**
